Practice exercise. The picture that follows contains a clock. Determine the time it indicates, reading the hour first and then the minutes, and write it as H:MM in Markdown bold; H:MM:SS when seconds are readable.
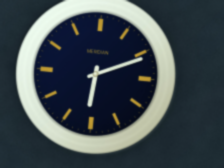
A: **6:11**
